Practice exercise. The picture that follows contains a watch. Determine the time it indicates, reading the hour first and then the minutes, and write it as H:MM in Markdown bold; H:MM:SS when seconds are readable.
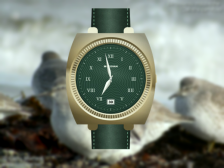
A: **6:58**
